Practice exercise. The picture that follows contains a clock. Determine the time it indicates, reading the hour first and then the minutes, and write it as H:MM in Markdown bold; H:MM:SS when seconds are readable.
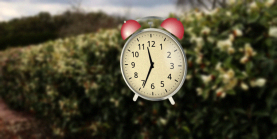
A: **11:34**
